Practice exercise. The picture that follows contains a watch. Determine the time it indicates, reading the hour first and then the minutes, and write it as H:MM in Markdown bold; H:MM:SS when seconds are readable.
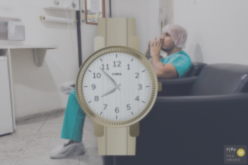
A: **7:53**
